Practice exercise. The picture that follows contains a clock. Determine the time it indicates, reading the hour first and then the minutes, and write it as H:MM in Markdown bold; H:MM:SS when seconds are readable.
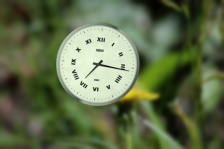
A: **7:16**
